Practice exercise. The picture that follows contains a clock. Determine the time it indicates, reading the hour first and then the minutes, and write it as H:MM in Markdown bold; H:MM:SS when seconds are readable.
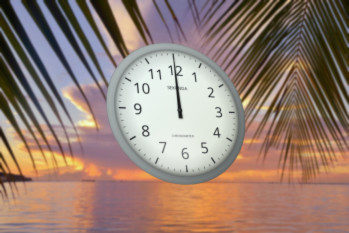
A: **12:00**
